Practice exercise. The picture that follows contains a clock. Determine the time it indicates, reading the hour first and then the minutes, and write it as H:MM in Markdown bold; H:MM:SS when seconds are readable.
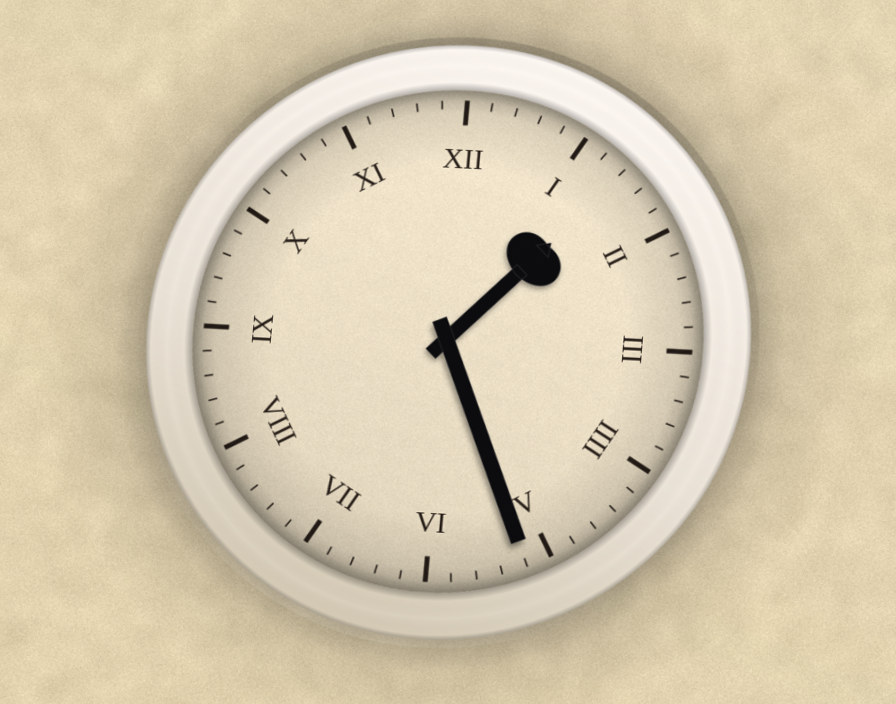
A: **1:26**
